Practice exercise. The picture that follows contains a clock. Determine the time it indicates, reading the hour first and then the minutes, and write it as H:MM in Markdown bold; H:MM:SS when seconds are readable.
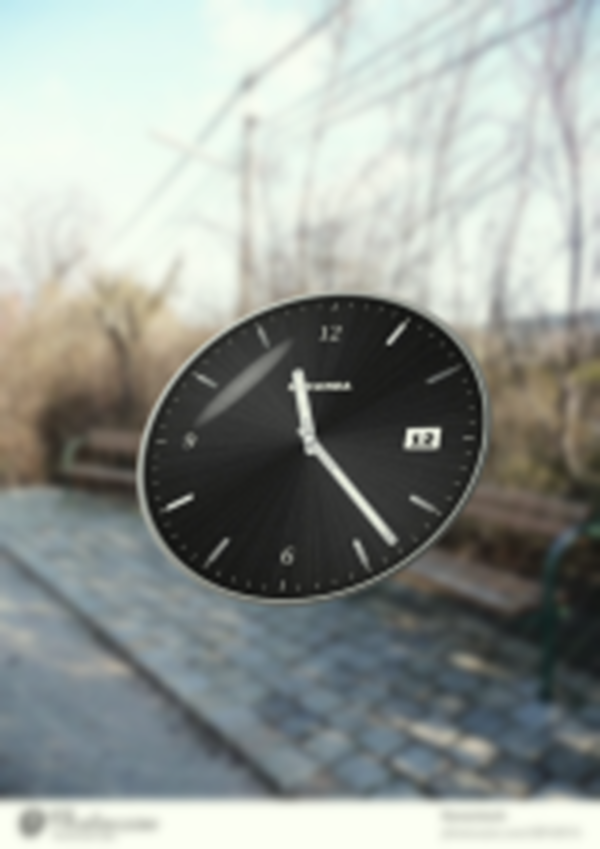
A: **11:23**
